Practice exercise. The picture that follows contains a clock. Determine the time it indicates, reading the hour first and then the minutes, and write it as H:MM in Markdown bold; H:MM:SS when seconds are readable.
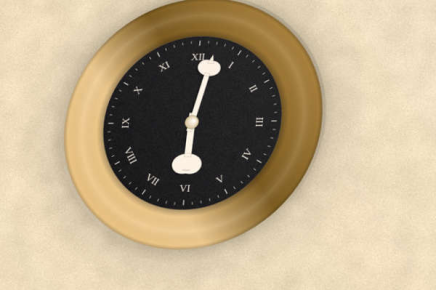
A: **6:02**
